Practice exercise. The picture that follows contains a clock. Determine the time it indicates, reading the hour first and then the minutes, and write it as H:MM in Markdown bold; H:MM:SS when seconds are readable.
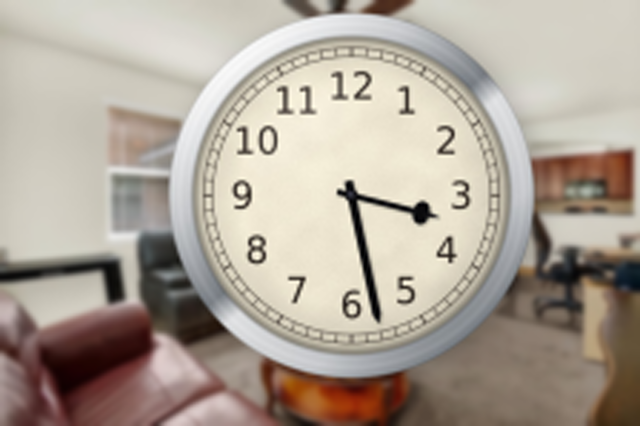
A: **3:28**
